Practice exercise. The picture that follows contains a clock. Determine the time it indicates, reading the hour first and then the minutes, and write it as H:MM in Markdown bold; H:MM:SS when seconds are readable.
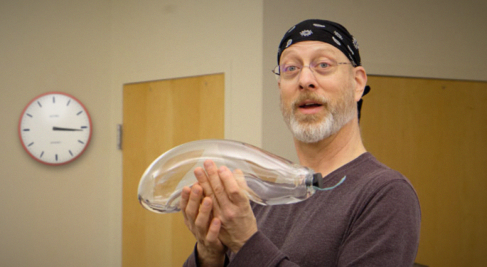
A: **3:16**
